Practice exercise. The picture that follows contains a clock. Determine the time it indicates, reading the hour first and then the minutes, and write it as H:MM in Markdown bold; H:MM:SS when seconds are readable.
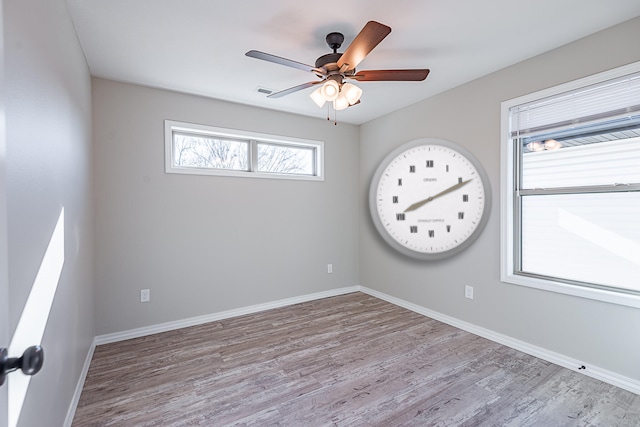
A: **8:11**
